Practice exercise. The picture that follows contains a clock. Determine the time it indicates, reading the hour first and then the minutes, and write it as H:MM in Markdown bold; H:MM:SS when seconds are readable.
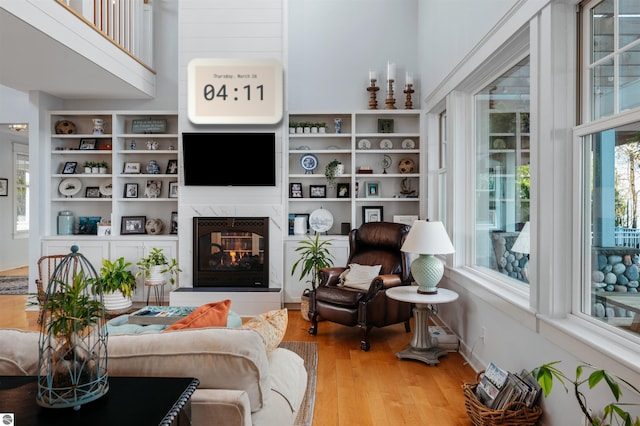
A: **4:11**
